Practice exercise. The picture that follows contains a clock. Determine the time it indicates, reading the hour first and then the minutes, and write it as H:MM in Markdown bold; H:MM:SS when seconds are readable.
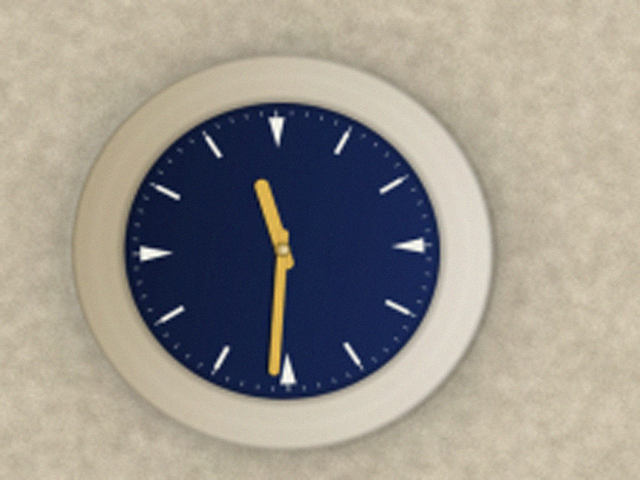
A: **11:31**
